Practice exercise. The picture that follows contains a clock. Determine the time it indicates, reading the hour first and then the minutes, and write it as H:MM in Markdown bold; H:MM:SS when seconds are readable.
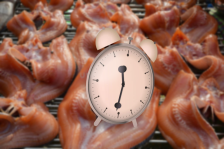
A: **11:31**
